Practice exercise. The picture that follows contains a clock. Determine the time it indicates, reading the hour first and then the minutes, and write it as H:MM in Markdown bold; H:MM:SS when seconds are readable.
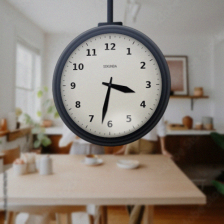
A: **3:32**
